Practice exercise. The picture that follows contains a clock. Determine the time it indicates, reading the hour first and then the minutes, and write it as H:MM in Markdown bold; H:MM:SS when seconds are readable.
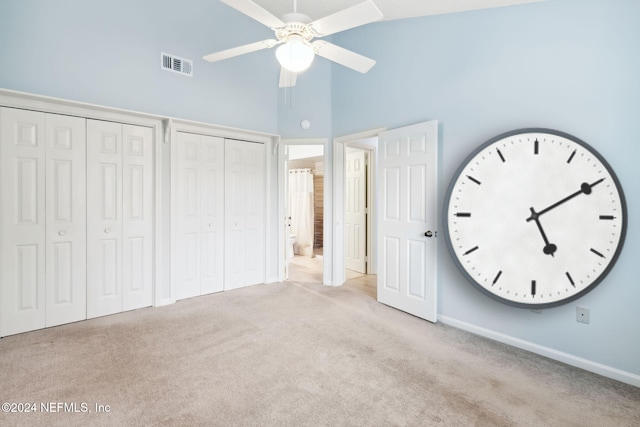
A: **5:10**
